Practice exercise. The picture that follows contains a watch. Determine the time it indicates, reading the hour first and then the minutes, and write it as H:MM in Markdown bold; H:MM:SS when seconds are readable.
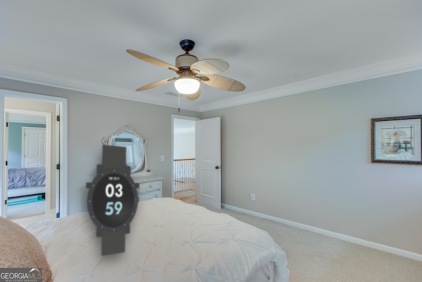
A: **3:59**
